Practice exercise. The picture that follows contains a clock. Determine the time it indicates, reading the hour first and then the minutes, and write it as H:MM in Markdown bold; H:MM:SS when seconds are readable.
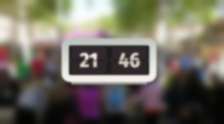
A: **21:46**
